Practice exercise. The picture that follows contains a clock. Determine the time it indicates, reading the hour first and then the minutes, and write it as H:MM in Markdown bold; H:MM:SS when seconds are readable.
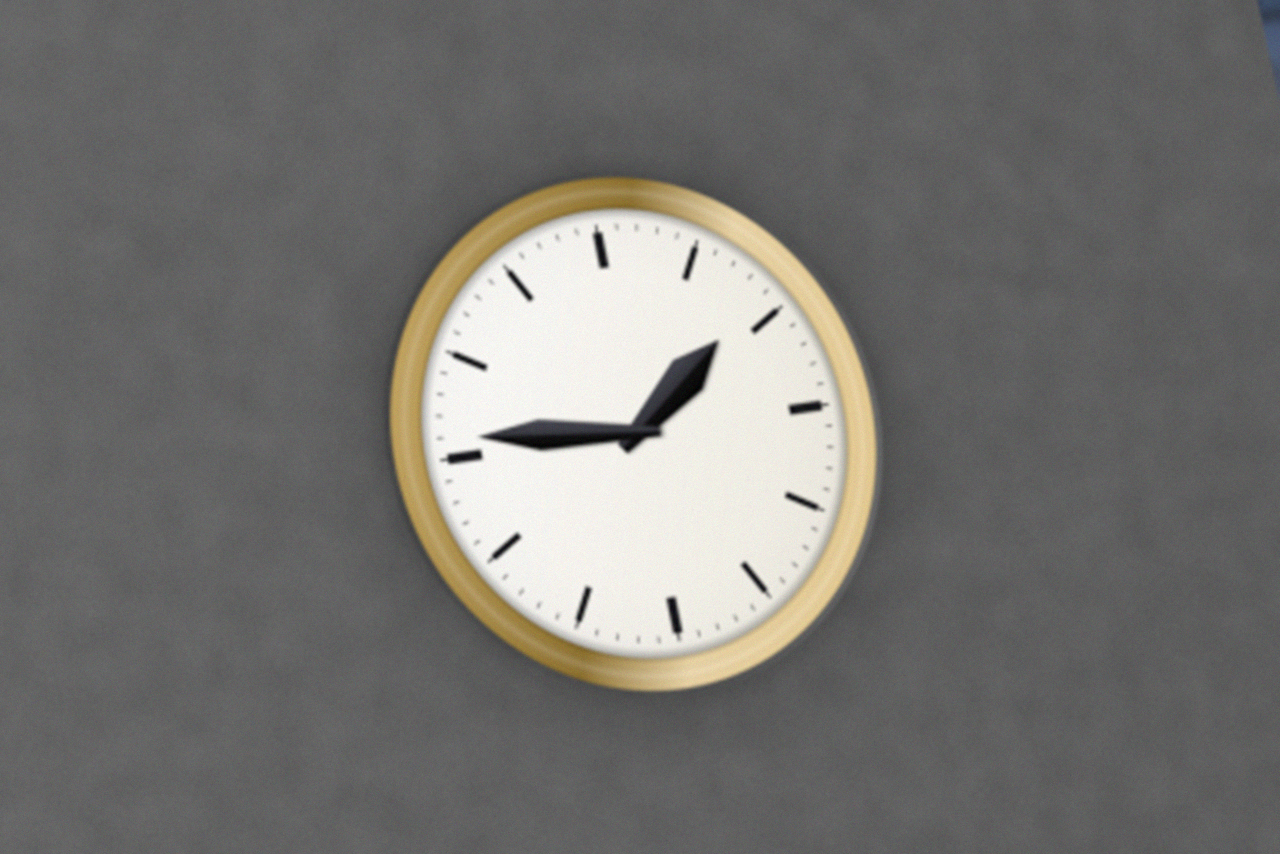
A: **1:46**
